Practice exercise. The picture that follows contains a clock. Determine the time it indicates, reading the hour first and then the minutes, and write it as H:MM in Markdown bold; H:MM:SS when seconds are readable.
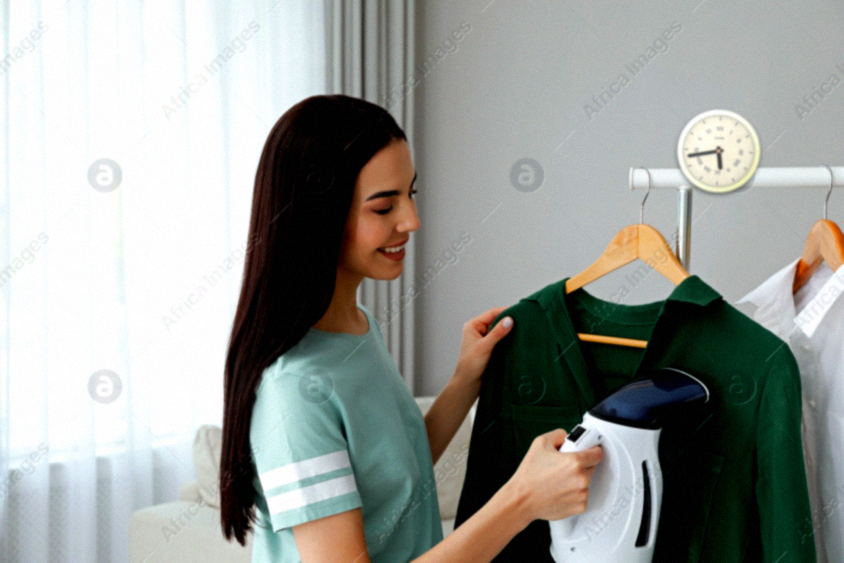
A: **5:43**
